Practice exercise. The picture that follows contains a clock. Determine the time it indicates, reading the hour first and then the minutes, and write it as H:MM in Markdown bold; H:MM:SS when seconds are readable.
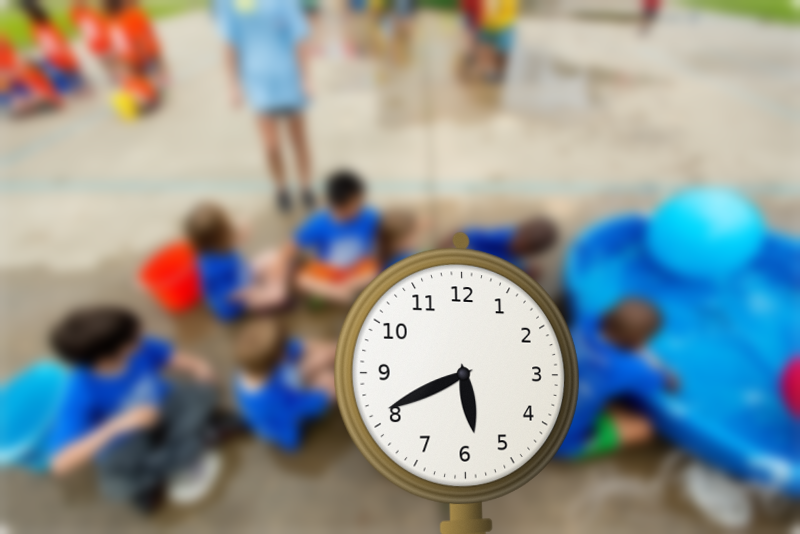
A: **5:41**
